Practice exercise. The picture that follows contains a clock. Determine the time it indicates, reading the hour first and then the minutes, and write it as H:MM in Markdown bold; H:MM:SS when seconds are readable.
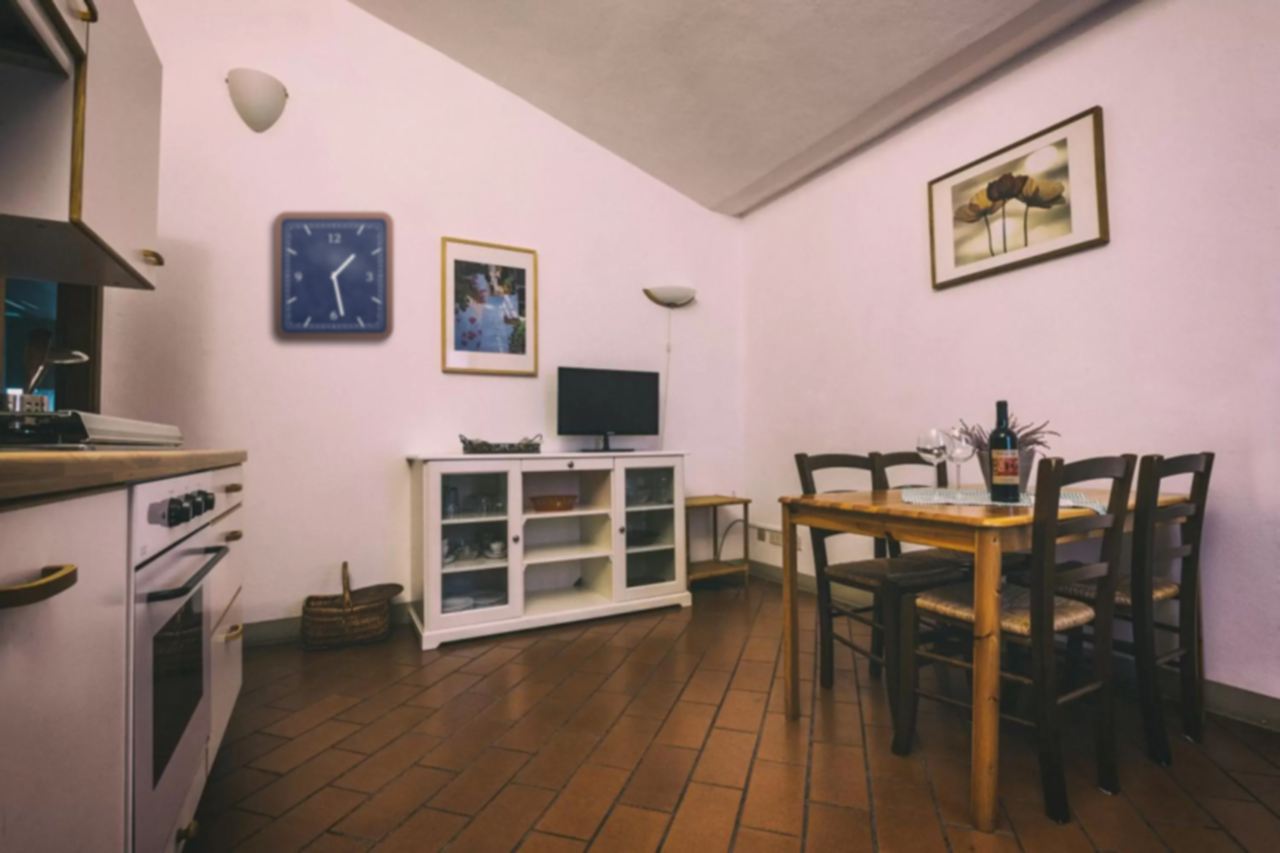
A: **1:28**
